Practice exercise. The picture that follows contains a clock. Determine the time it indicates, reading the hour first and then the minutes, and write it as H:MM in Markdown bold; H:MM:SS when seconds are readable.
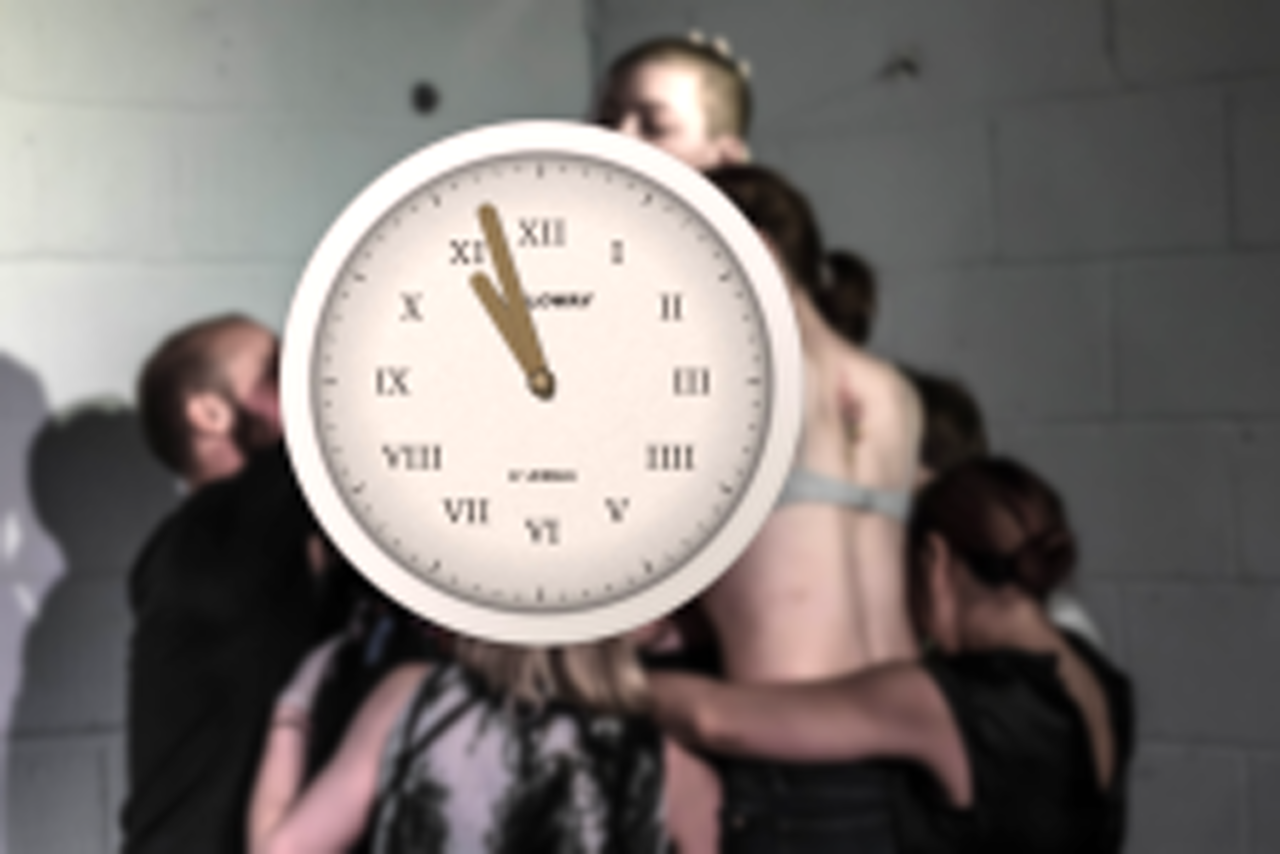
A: **10:57**
